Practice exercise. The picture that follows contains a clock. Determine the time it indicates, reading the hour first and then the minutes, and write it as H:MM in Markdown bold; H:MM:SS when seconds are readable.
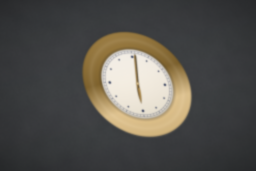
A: **6:01**
